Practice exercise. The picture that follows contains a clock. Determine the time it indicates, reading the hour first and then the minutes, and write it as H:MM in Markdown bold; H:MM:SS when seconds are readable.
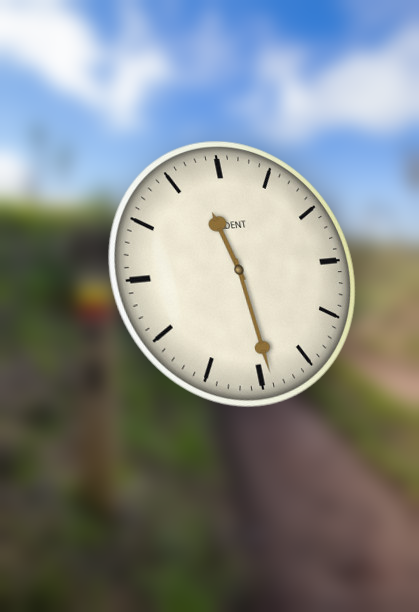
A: **11:29**
